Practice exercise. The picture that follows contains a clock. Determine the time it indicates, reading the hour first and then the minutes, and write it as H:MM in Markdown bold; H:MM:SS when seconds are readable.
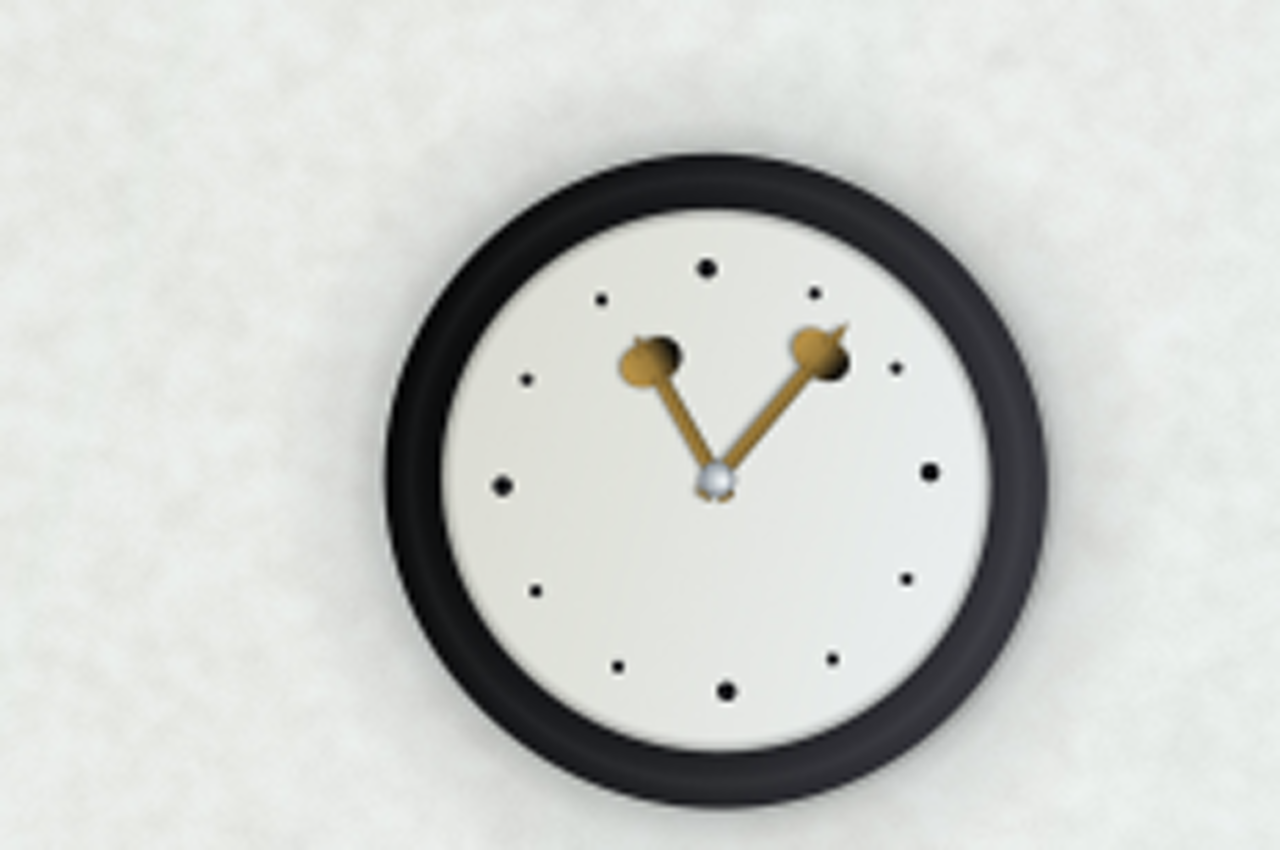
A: **11:07**
